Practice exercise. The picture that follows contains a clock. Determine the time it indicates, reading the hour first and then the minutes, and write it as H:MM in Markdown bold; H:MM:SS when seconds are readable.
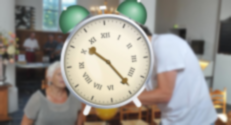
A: **10:24**
